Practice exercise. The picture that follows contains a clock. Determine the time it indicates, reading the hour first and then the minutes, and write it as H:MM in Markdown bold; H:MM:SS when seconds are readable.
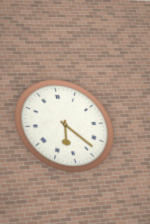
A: **6:23**
